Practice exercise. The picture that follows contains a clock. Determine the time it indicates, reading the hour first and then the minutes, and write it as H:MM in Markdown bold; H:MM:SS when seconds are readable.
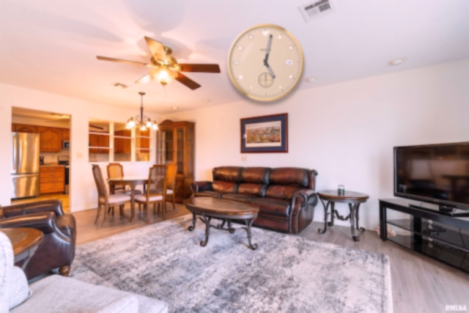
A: **5:02**
